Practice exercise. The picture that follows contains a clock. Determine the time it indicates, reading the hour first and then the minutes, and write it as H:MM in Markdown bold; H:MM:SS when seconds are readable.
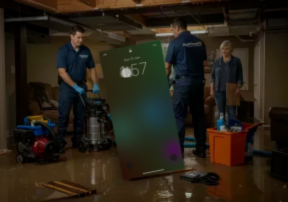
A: **1:57**
